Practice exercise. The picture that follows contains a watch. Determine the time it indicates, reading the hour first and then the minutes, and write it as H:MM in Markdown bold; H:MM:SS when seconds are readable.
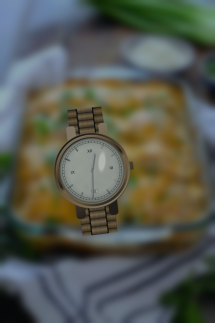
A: **12:31**
